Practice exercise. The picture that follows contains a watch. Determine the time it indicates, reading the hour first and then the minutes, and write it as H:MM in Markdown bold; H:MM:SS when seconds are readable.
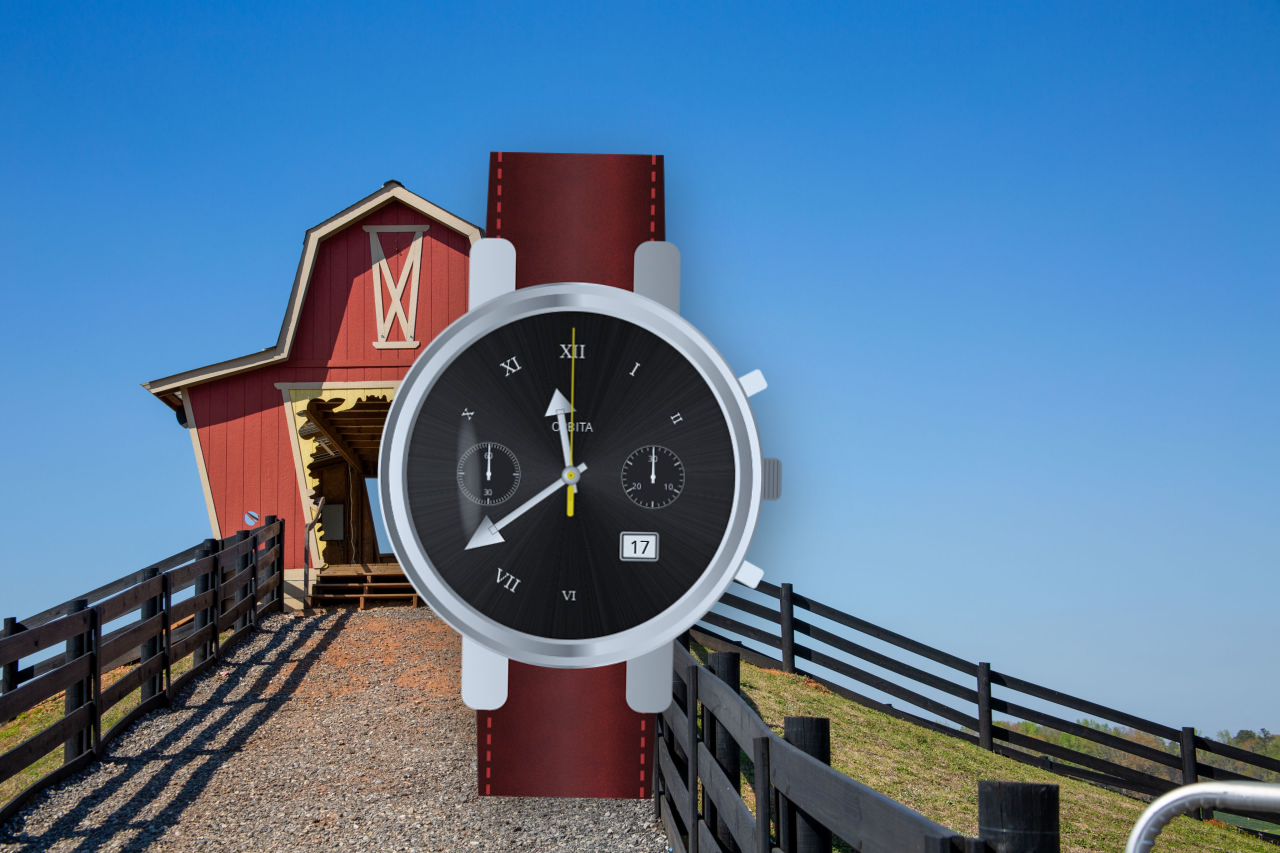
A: **11:39**
